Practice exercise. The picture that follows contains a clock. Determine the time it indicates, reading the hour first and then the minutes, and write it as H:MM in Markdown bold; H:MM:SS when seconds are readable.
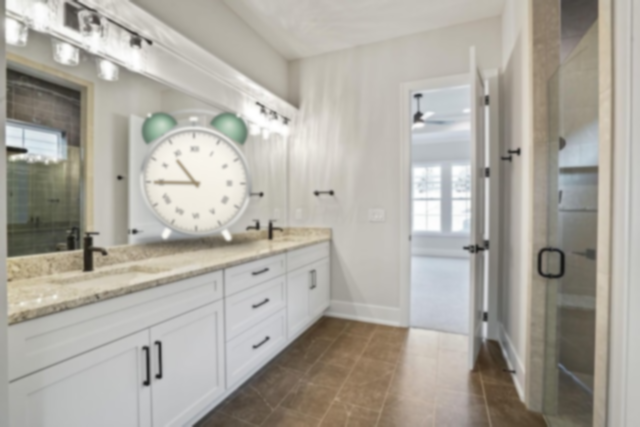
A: **10:45**
